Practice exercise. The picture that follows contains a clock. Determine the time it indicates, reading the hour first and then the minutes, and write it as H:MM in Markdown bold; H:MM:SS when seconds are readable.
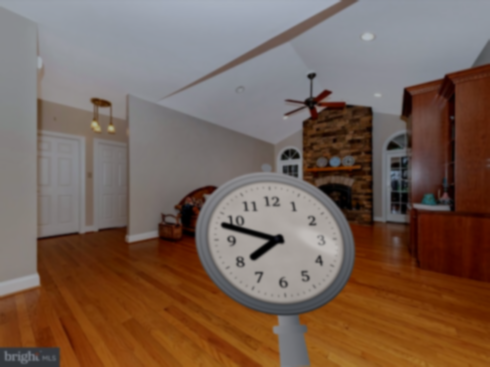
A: **7:48**
